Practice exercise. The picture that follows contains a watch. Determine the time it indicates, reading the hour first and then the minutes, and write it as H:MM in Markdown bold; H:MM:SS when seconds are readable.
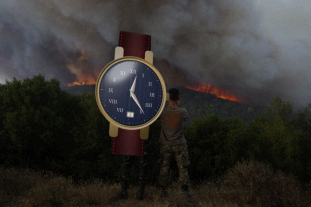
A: **12:24**
